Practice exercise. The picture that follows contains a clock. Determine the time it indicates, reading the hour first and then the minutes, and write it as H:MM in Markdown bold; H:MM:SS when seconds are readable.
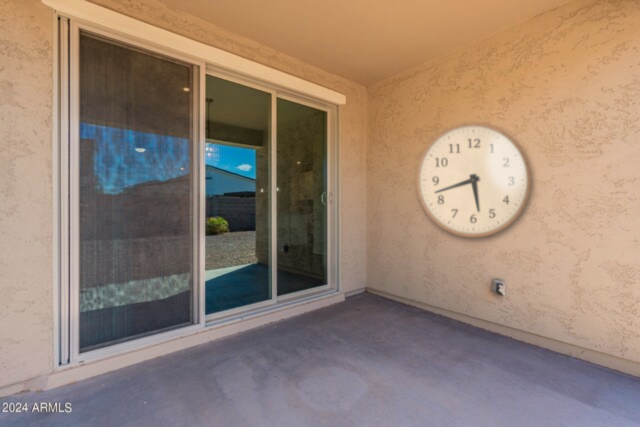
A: **5:42**
